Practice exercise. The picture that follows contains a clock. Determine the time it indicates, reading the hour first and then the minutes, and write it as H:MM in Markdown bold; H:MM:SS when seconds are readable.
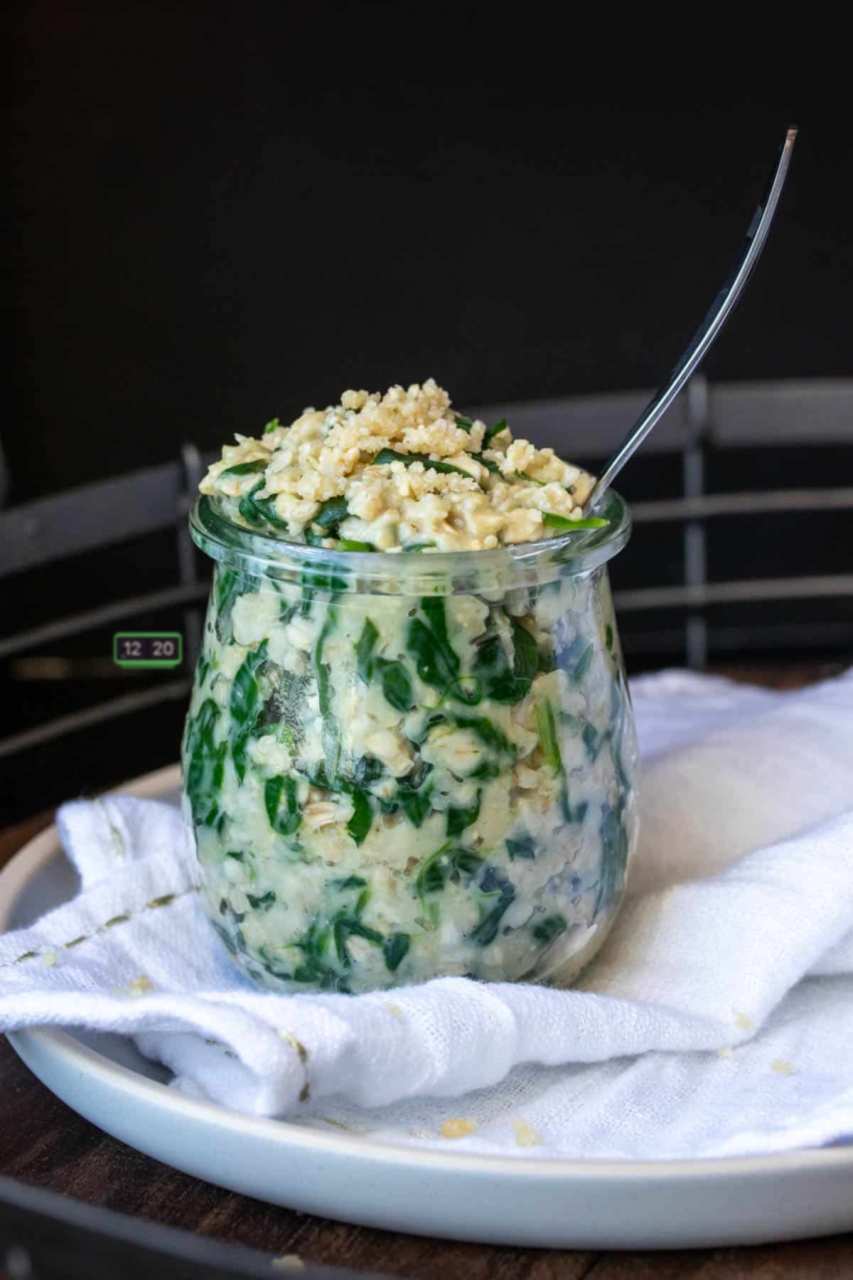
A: **12:20**
